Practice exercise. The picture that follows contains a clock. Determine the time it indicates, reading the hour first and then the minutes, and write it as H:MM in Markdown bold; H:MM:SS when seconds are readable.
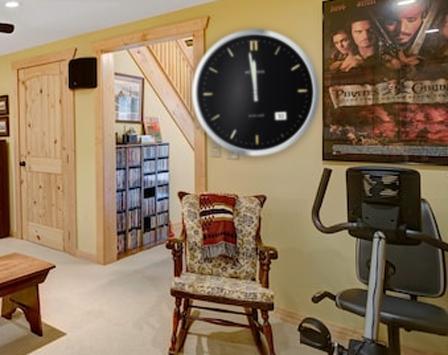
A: **11:59**
